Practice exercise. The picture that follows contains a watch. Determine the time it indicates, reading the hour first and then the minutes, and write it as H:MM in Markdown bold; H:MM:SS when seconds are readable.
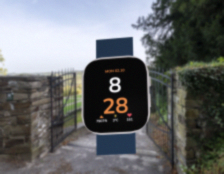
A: **8:28**
